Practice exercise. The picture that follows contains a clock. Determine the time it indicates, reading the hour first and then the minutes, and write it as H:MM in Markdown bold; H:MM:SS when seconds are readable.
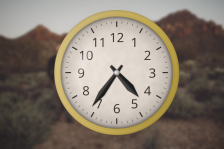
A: **4:36**
